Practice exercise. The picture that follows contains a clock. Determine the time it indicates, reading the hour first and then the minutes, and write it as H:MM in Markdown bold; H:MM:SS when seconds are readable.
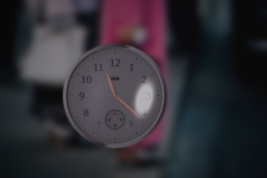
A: **11:22**
